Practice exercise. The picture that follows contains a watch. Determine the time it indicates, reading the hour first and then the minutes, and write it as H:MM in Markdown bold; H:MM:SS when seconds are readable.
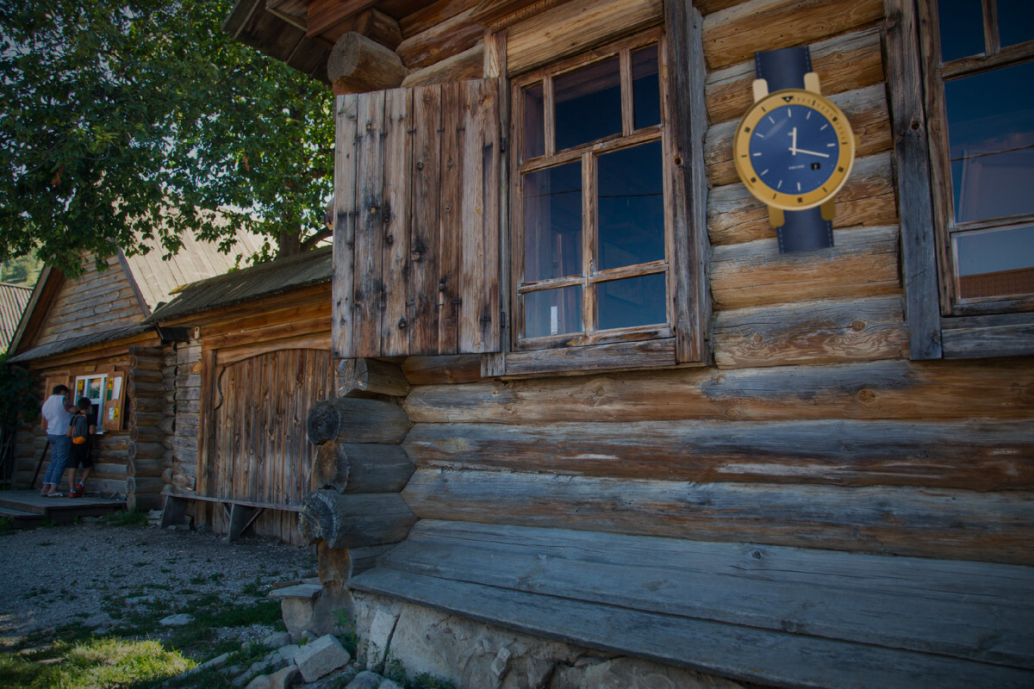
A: **12:18**
